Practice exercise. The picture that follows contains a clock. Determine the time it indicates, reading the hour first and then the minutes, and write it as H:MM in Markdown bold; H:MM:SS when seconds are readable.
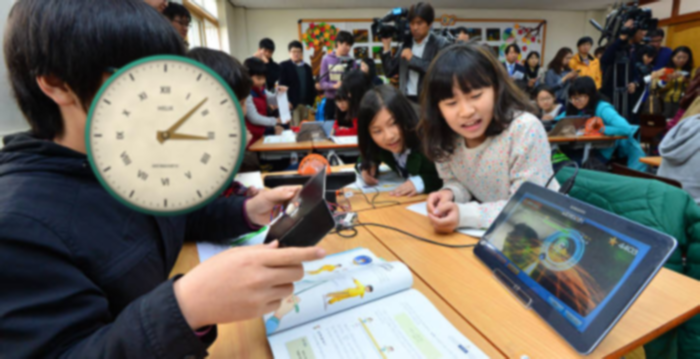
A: **3:08**
